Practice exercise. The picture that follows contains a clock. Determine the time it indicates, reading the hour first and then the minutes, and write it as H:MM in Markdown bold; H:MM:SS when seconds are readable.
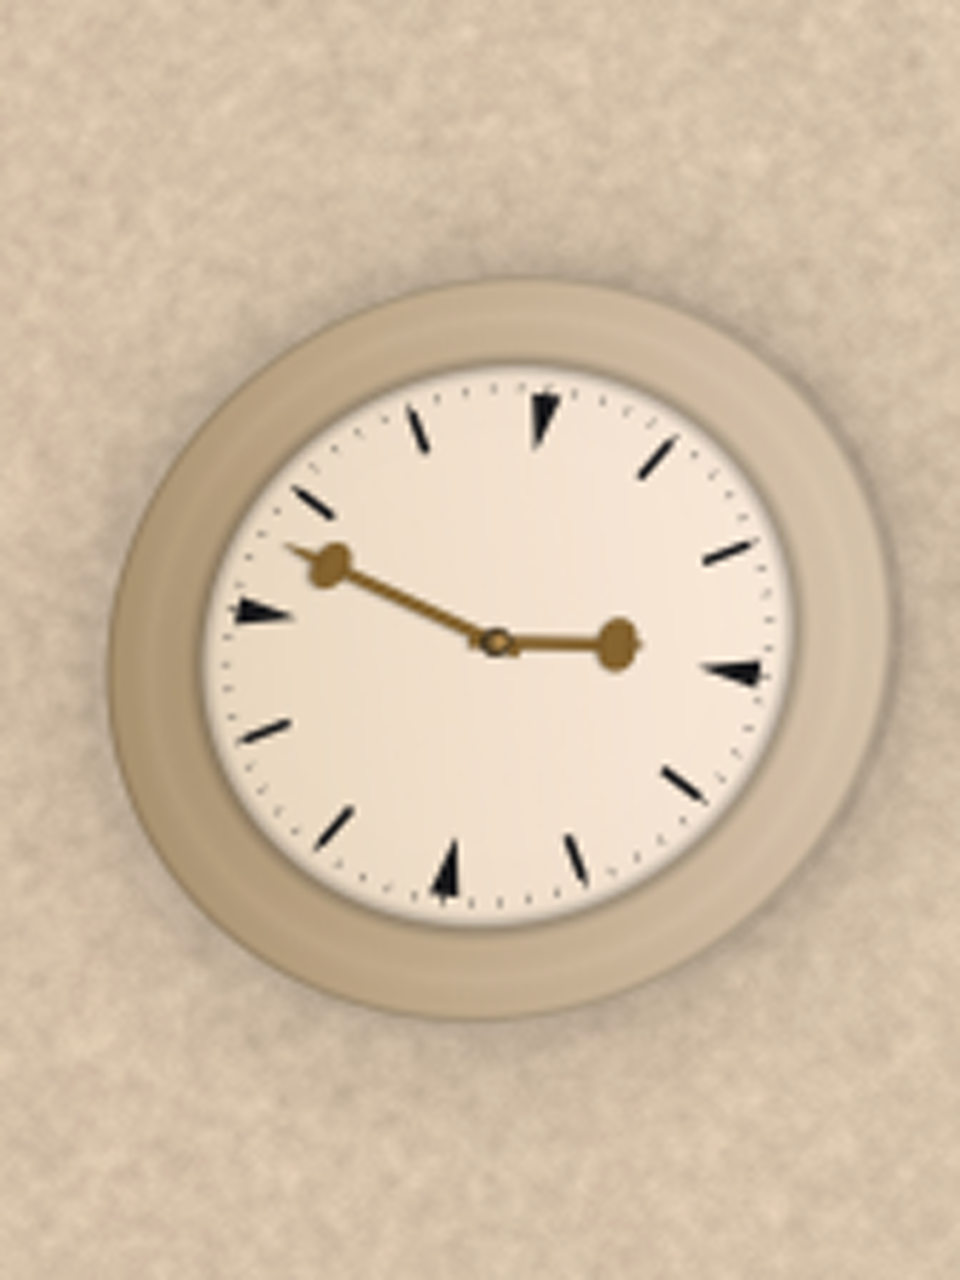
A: **2:48**
